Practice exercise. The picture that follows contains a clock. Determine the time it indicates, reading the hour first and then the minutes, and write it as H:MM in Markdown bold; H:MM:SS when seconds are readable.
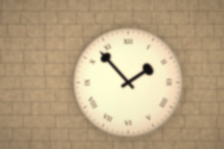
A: **1:53**
